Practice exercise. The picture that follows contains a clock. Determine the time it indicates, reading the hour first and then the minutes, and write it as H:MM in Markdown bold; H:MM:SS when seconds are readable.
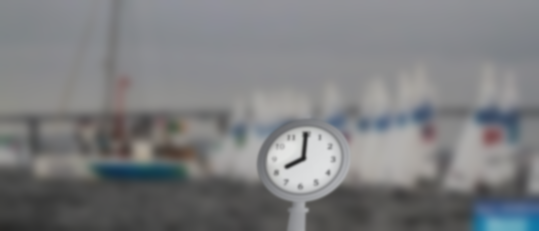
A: **8:00**
